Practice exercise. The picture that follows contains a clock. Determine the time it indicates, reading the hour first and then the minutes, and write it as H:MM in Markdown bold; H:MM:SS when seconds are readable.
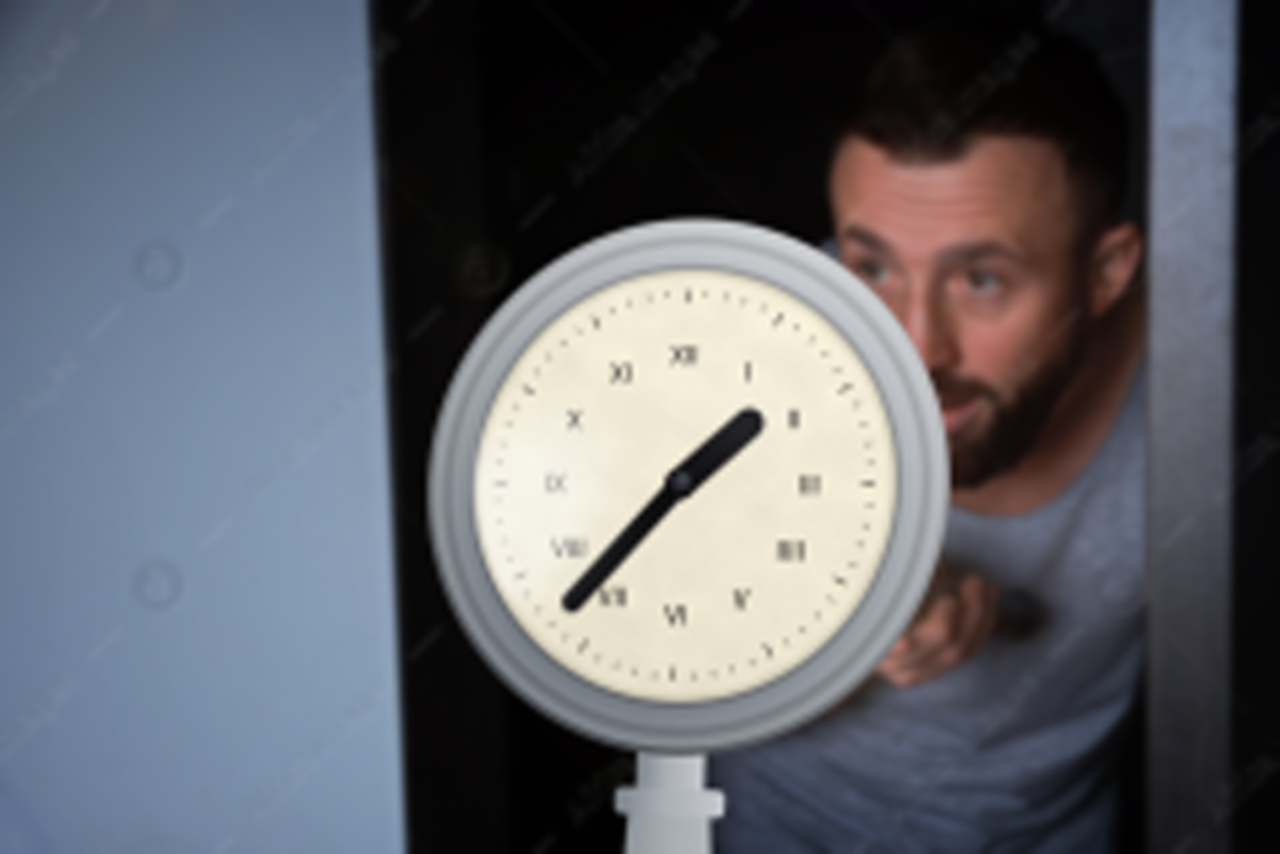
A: **1:37**
